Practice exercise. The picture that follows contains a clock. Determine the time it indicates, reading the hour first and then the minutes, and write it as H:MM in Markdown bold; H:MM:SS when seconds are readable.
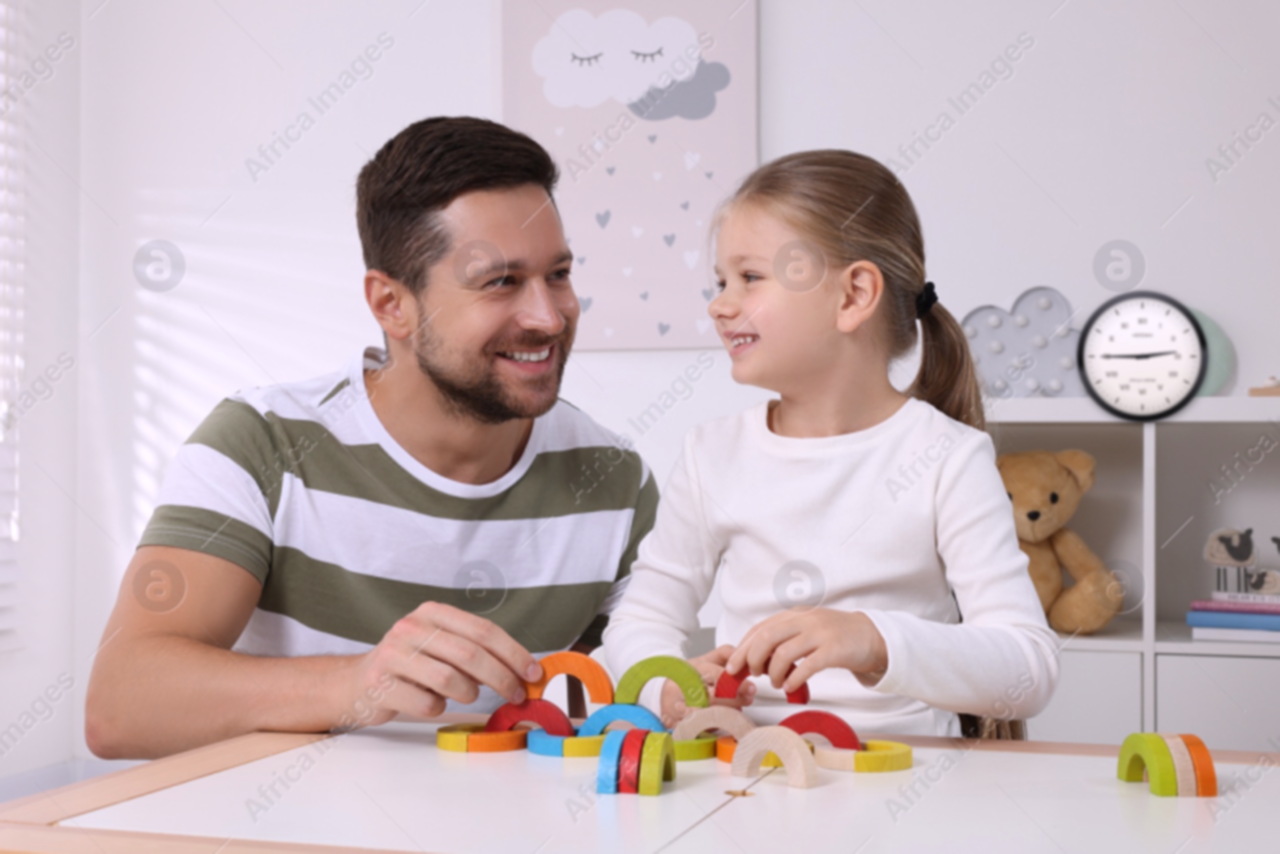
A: **2:45**
